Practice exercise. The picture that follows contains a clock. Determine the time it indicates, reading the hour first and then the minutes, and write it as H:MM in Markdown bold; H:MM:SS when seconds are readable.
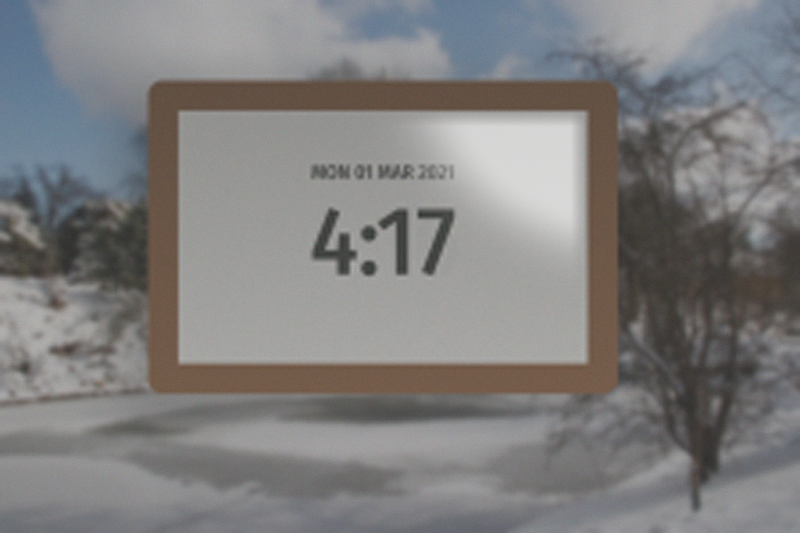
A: **4:17**
